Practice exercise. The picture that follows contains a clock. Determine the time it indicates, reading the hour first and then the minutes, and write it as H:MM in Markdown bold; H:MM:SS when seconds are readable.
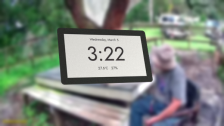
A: **3:22**
